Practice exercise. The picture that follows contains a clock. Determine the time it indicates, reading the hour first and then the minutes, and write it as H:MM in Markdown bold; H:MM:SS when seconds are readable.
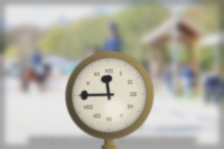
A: **11:45**
